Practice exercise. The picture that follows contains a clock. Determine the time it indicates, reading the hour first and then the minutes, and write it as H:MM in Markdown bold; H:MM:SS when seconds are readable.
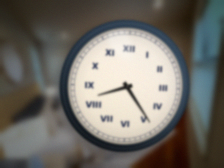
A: **8:24**
